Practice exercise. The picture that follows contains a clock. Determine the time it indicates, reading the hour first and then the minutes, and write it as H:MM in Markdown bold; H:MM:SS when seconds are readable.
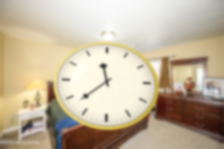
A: **11:38**
